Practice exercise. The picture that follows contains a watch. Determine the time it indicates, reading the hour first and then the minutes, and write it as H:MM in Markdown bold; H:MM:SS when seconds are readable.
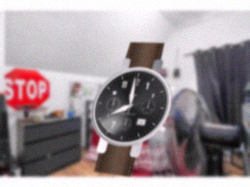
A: **7:59**
